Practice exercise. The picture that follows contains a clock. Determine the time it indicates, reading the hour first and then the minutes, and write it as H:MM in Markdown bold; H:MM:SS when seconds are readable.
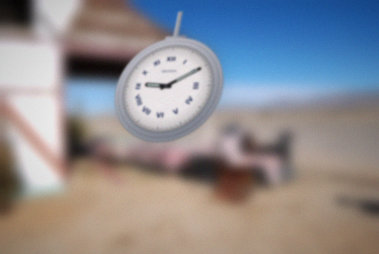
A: **9:10**
